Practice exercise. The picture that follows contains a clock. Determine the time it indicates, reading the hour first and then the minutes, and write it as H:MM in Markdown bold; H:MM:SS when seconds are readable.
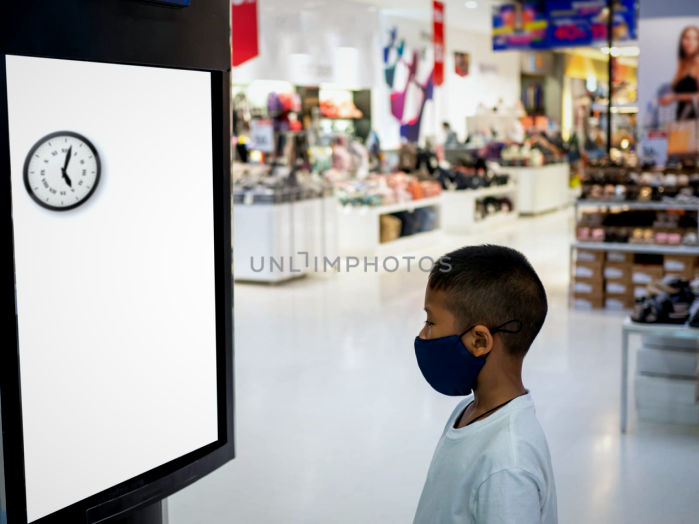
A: **5:02**
